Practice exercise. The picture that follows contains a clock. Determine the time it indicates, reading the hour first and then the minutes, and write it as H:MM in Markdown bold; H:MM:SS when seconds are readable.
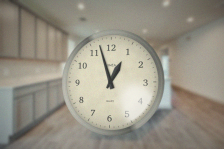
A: **12:57**
